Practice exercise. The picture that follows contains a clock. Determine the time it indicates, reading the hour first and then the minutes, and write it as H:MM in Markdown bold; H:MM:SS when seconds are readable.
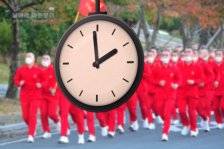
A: **1:59**
